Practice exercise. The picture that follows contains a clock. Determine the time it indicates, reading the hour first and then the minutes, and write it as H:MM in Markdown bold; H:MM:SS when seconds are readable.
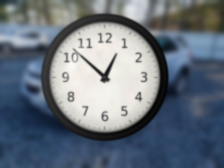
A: **12:52**
